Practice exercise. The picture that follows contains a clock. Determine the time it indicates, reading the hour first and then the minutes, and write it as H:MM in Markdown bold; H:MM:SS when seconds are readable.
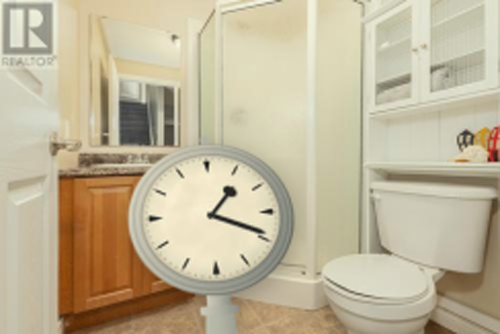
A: **1:19**
